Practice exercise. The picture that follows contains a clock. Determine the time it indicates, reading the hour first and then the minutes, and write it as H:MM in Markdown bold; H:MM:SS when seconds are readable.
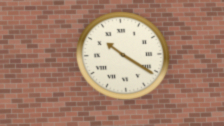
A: **10:21**
